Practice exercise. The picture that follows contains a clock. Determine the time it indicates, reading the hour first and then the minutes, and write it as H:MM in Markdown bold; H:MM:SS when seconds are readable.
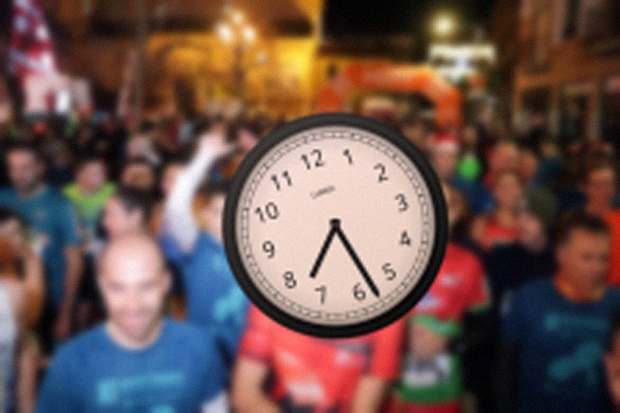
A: **7:28**
